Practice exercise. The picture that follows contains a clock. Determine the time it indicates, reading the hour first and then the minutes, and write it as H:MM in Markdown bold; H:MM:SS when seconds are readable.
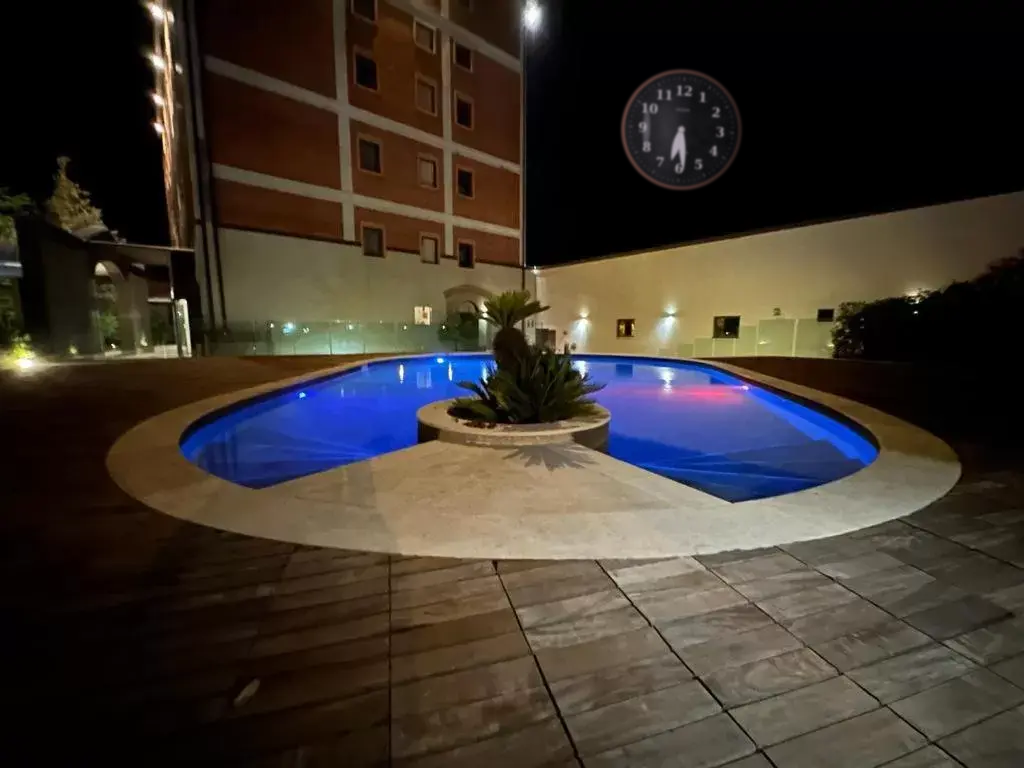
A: **6:29**
